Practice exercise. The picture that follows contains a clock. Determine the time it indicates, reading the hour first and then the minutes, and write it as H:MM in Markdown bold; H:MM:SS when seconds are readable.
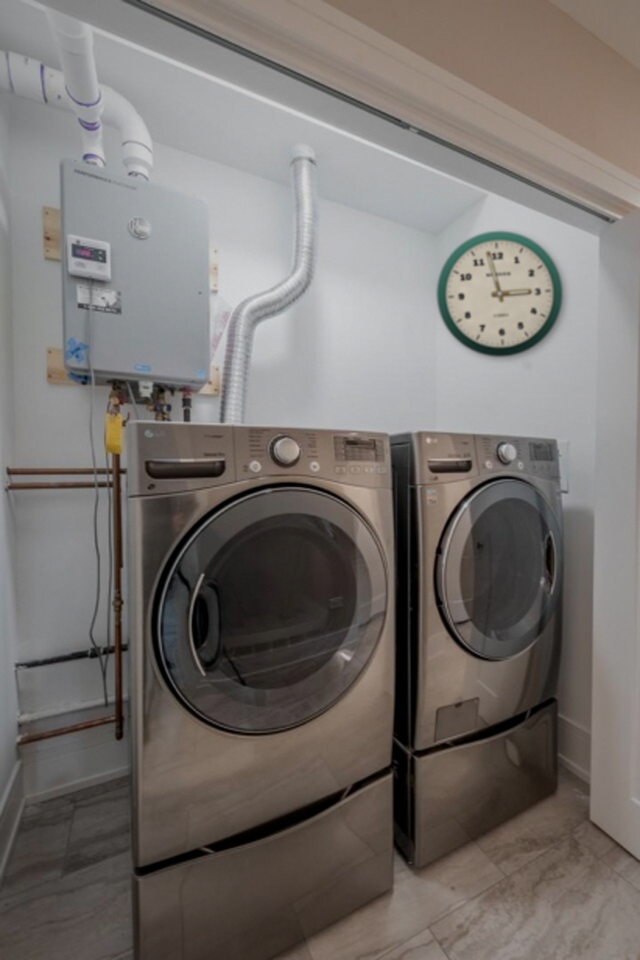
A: **2:58**
